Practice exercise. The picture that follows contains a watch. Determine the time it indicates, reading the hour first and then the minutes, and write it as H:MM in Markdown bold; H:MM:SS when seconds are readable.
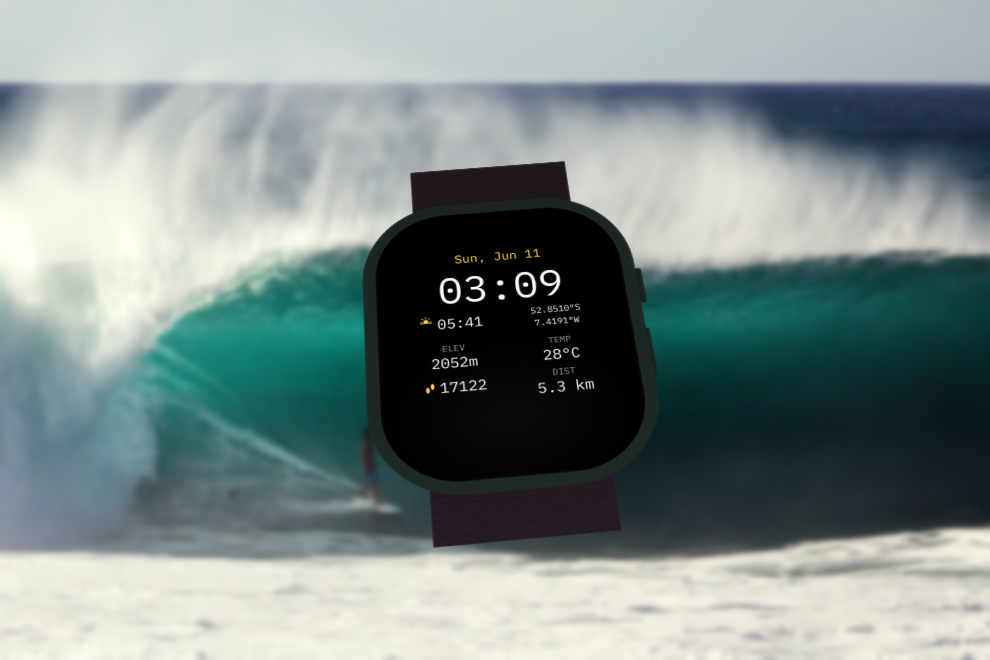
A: **3:09**
